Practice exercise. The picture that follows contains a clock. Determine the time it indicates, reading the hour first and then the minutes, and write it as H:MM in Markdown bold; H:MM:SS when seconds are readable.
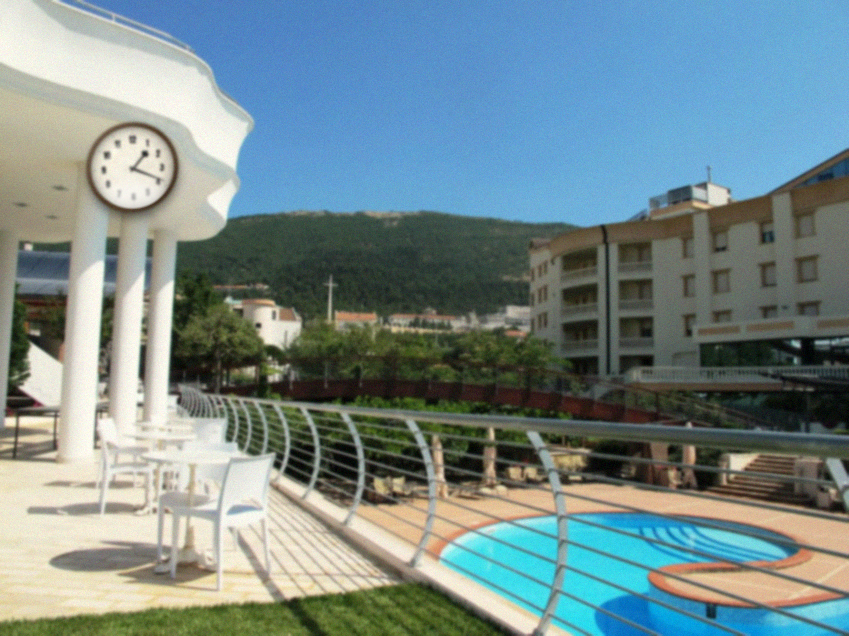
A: **1:19**
